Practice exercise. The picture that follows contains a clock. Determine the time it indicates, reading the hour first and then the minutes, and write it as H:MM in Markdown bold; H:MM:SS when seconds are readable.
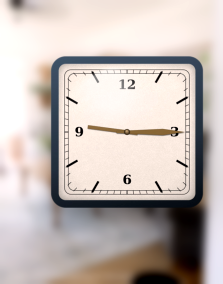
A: **9:15**
